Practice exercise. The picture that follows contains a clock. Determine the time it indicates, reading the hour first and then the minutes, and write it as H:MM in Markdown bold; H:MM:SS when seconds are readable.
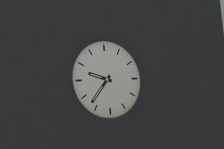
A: **9:37**
